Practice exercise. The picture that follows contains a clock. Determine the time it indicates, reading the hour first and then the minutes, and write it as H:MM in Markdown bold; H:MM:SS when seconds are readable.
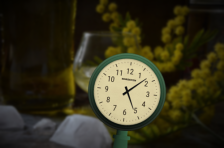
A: **5:08**
